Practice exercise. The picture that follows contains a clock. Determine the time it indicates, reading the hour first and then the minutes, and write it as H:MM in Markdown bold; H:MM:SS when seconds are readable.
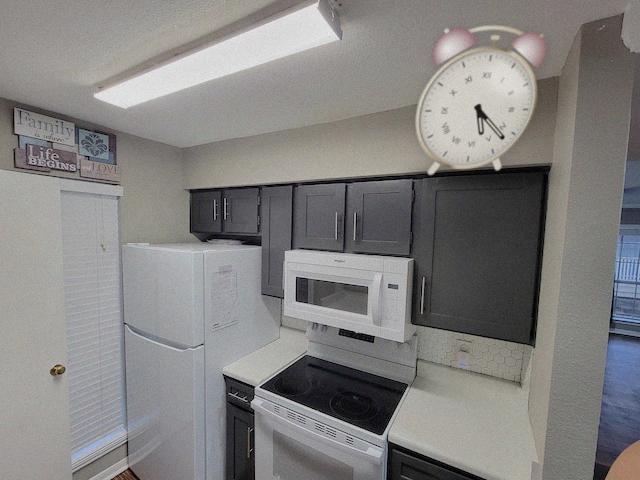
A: **5:22**
